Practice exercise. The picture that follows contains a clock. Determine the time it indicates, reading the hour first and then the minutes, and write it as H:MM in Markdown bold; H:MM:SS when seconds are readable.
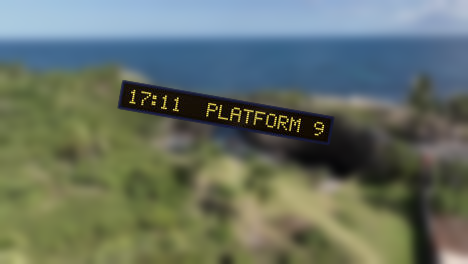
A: **17:11**
